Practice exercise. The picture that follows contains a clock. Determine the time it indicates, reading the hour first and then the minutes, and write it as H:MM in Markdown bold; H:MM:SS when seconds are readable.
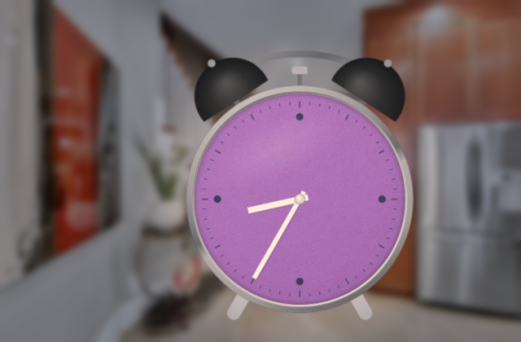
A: **8:35**
